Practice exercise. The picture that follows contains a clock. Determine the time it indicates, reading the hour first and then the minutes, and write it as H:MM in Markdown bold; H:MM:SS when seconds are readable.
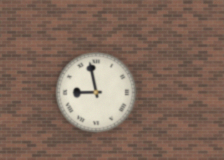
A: **8:58**
